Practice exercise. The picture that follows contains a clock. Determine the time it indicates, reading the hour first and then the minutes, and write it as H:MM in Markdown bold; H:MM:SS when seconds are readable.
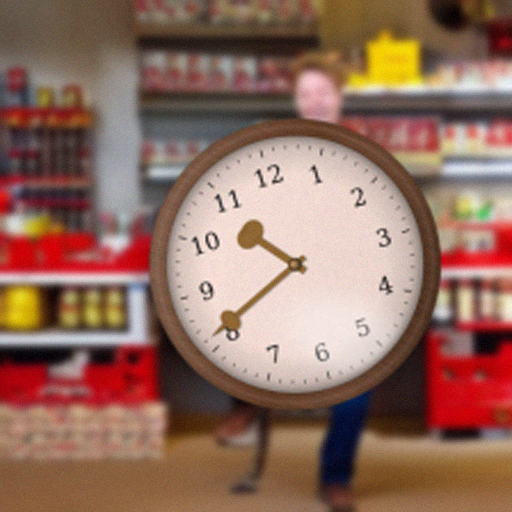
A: **10:41**
